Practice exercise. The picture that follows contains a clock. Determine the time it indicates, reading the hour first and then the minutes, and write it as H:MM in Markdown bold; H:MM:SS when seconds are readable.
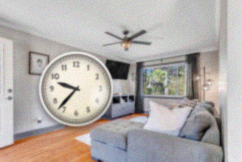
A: **9:37**
